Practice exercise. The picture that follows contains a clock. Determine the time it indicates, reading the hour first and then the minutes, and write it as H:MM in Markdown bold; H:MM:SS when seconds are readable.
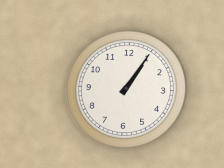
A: **1:05**
